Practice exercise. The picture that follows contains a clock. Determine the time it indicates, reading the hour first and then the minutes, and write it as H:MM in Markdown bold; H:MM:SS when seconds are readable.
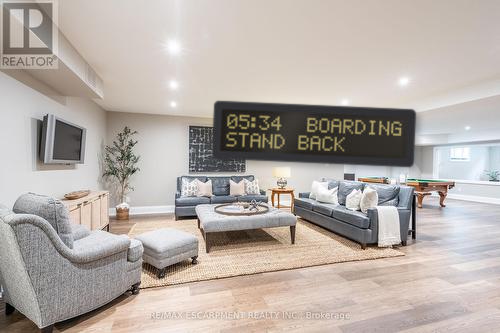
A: **5:34**
